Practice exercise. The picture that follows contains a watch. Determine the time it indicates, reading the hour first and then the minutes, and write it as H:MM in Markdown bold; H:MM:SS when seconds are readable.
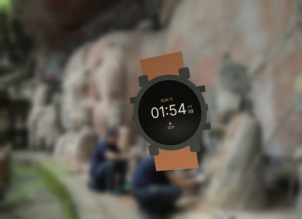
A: **1:54**
